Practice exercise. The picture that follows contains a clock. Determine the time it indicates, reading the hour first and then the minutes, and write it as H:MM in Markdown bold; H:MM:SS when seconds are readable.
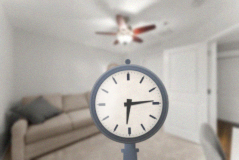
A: **6:14**
